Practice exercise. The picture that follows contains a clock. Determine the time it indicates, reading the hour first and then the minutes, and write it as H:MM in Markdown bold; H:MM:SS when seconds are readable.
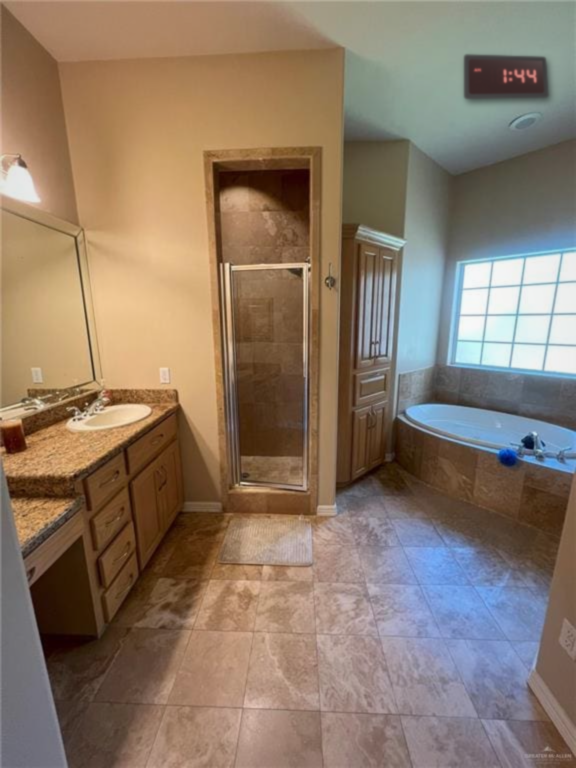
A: **1:44**
